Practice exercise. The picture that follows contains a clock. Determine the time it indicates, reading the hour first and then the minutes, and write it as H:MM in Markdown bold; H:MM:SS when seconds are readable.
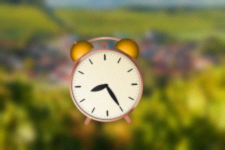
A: **8:25**
